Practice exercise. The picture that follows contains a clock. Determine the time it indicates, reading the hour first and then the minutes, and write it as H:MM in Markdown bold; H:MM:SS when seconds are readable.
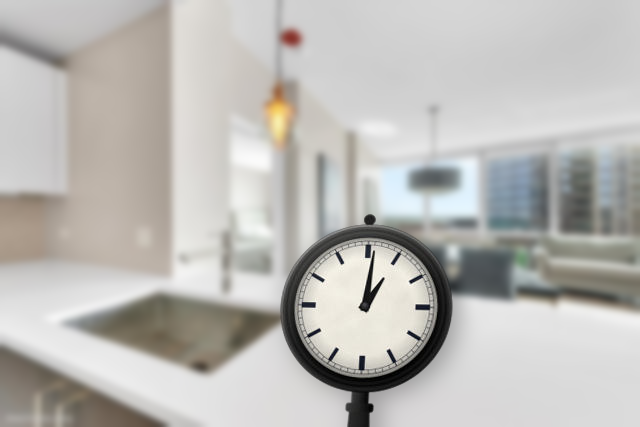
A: **1:01**
